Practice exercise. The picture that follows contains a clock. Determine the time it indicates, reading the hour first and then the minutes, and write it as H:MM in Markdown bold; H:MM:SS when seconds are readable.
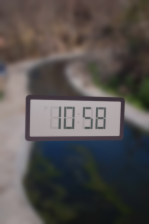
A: **10:58**
